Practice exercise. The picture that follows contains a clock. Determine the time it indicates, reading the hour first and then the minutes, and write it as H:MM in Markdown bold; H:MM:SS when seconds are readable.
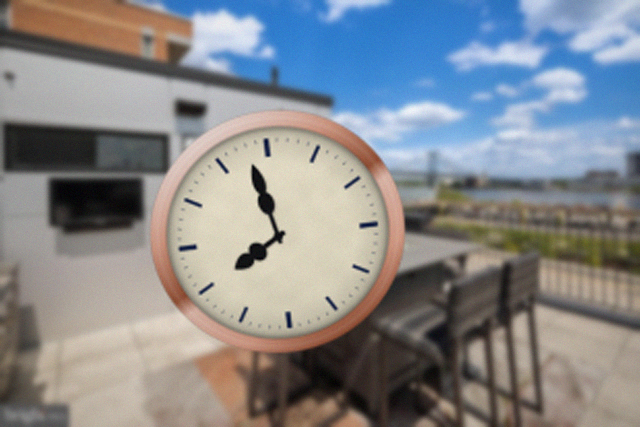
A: **7:58**
